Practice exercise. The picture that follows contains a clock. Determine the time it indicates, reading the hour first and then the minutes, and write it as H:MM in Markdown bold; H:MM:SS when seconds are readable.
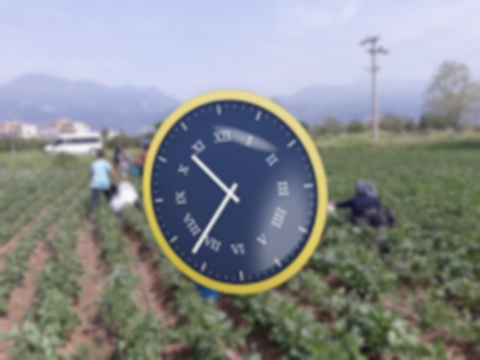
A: **10:37**
